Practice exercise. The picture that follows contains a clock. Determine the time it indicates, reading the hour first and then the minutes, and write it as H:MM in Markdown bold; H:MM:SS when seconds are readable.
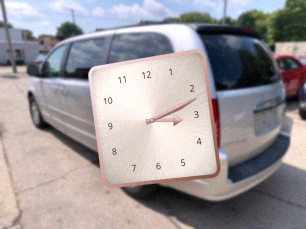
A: **3:12**
